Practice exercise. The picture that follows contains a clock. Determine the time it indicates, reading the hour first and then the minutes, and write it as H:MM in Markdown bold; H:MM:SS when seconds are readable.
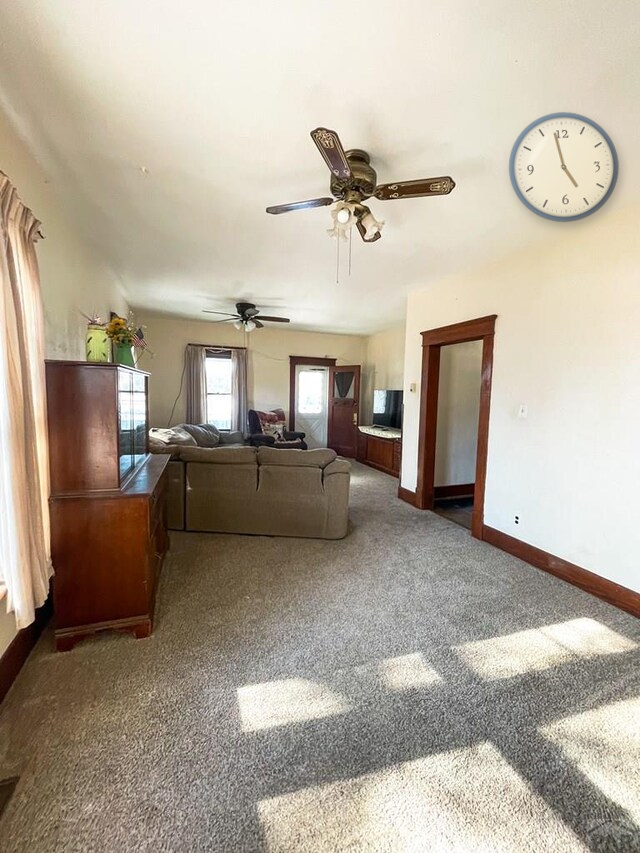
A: **4:58**
